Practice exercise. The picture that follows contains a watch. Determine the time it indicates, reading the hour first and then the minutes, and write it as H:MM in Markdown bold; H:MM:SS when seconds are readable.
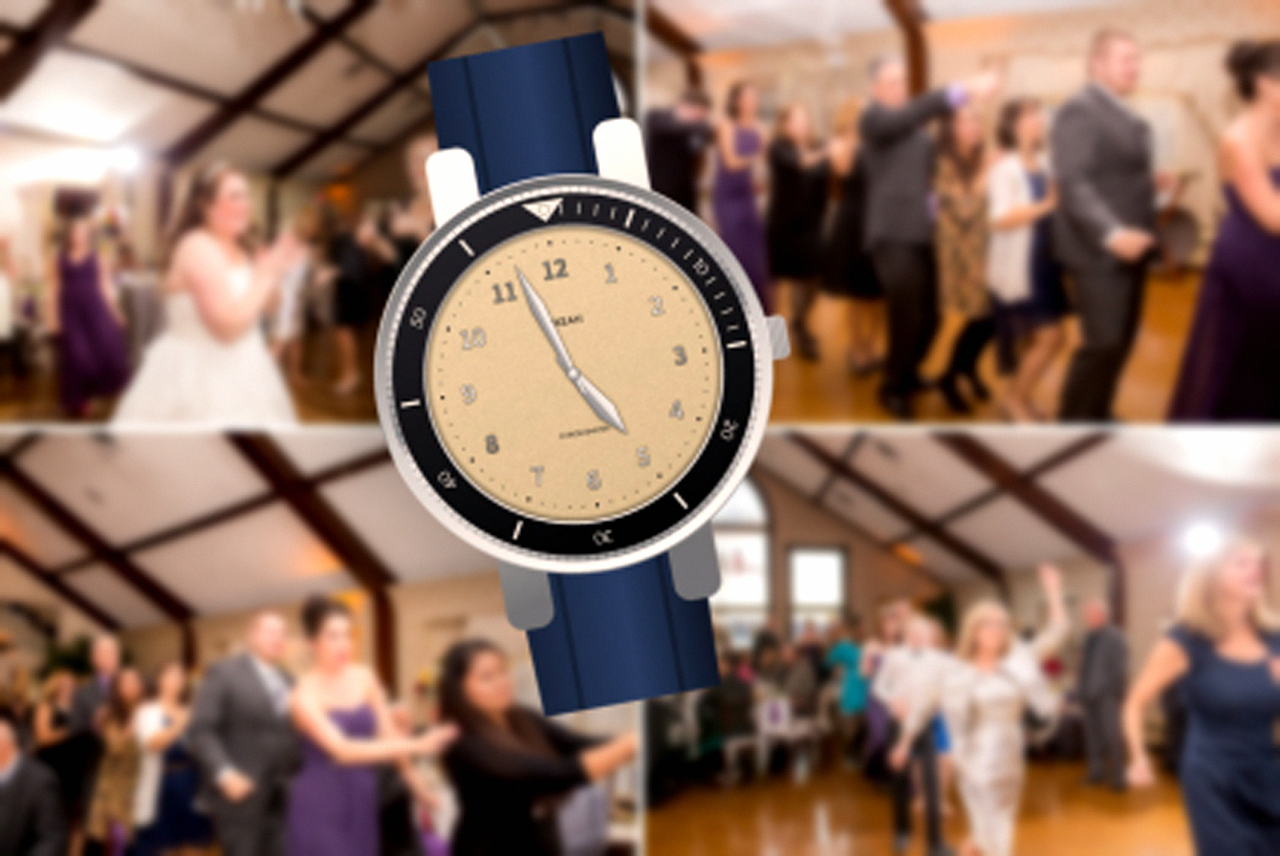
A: **4:57**
